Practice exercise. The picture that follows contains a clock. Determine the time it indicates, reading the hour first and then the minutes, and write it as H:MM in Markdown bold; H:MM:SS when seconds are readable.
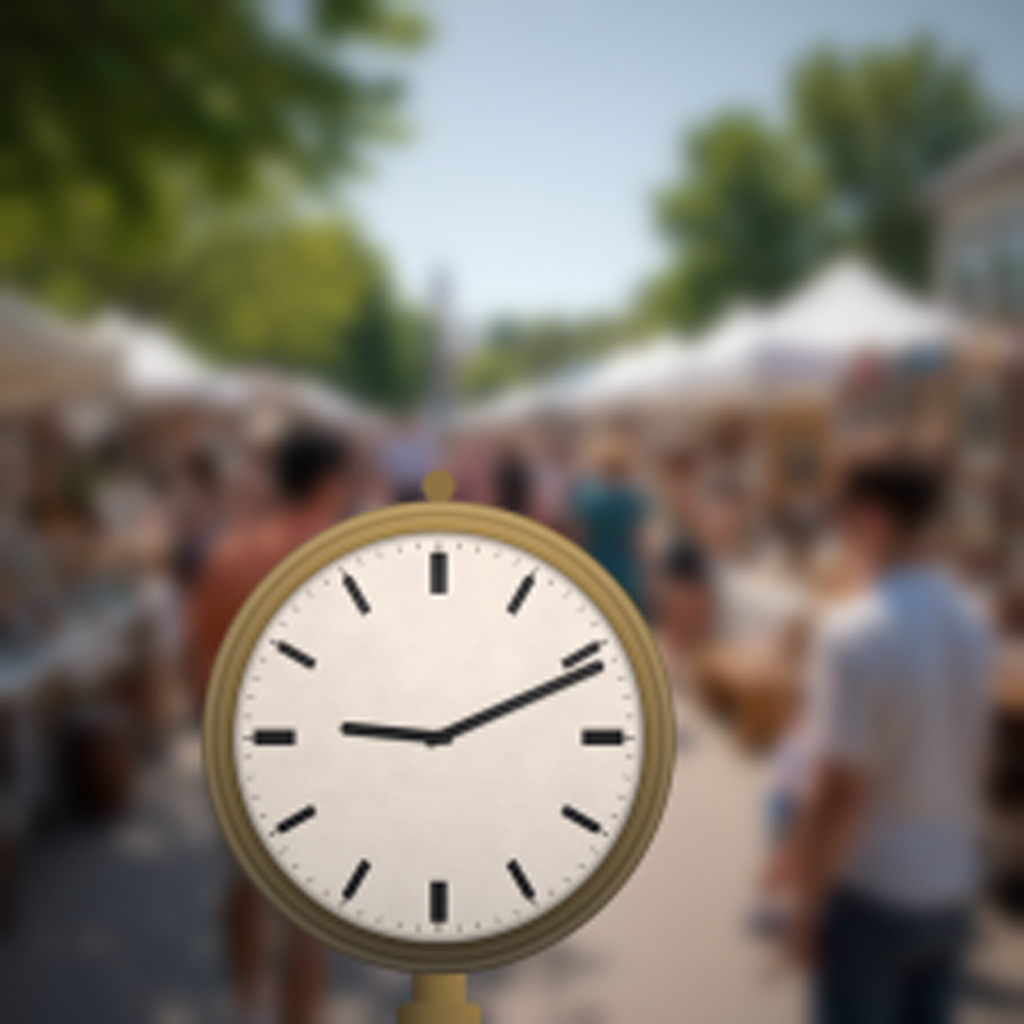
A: **9:11**
